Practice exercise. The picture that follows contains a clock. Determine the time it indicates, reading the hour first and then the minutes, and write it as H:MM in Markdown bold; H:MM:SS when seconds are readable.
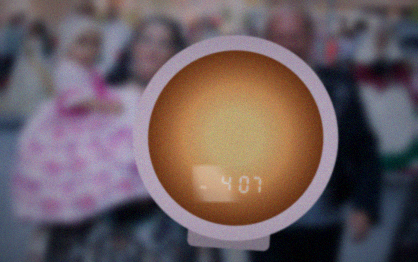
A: **4:07**
